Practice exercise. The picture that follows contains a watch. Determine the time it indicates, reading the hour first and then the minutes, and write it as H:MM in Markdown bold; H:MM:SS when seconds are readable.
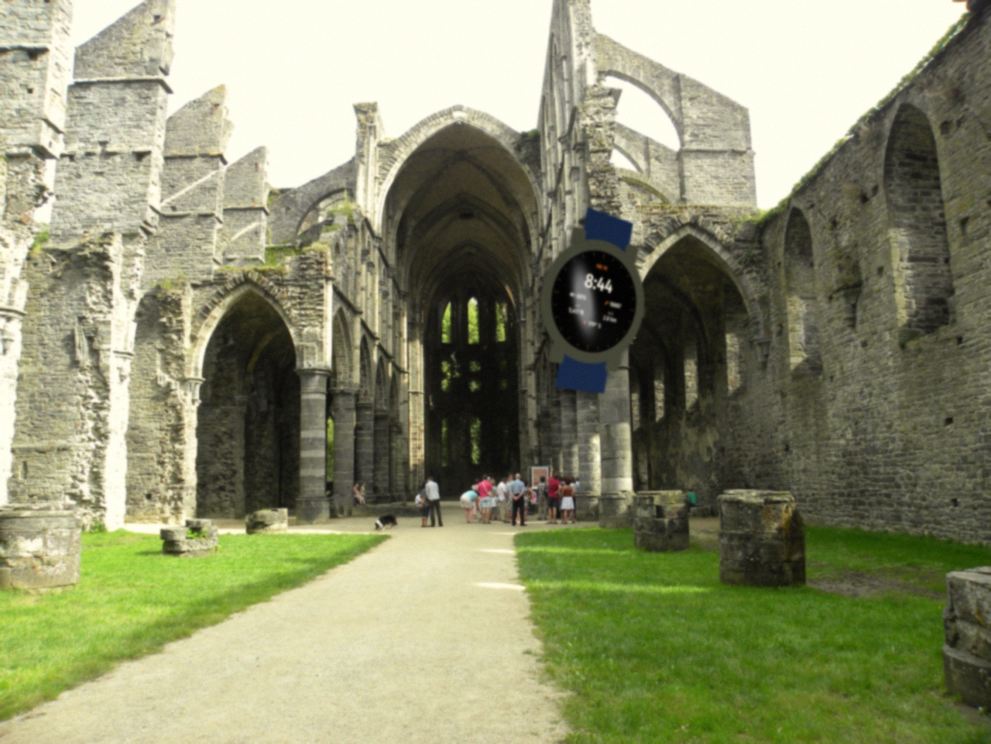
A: **8:44**
